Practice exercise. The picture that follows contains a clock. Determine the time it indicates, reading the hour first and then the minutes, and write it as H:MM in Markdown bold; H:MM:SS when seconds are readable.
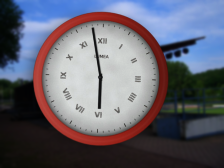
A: **5:58**
